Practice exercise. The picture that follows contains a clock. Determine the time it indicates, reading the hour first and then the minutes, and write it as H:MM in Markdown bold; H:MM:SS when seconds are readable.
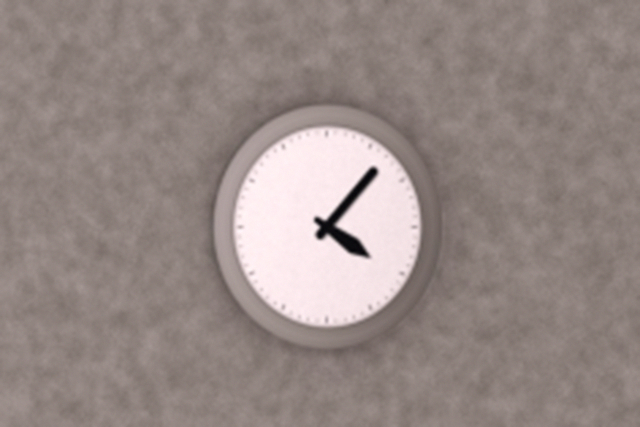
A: **4:07**
